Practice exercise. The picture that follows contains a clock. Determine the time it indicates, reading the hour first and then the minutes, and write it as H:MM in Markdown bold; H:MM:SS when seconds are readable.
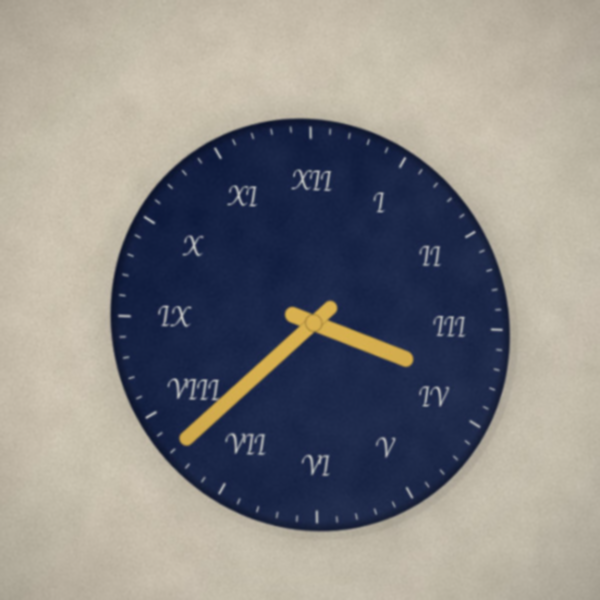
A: **3:38**
